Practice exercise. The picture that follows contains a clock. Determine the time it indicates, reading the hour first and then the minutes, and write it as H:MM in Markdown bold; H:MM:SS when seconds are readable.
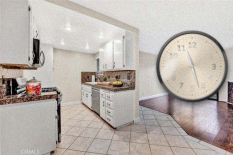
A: **11:27**
